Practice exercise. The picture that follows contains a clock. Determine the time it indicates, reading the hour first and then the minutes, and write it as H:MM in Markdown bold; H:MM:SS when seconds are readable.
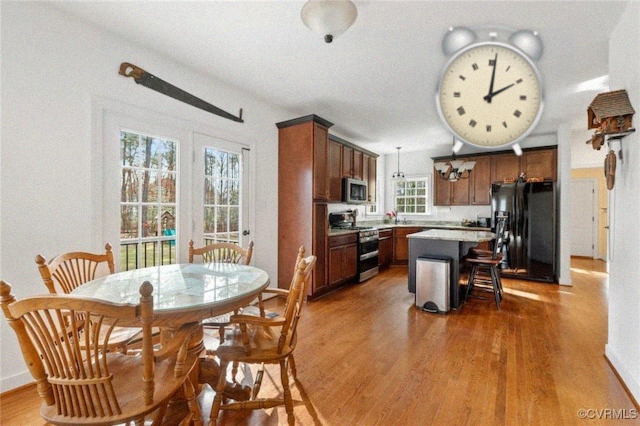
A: **2:01**
